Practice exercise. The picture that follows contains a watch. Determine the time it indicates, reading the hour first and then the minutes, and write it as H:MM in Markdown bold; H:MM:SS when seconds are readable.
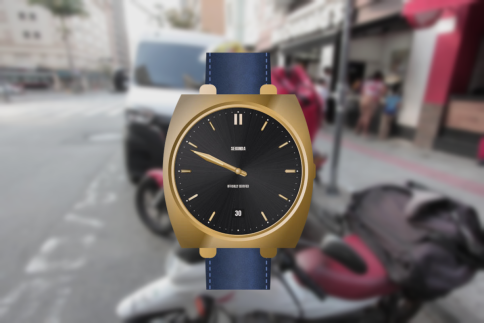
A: **9:49**
